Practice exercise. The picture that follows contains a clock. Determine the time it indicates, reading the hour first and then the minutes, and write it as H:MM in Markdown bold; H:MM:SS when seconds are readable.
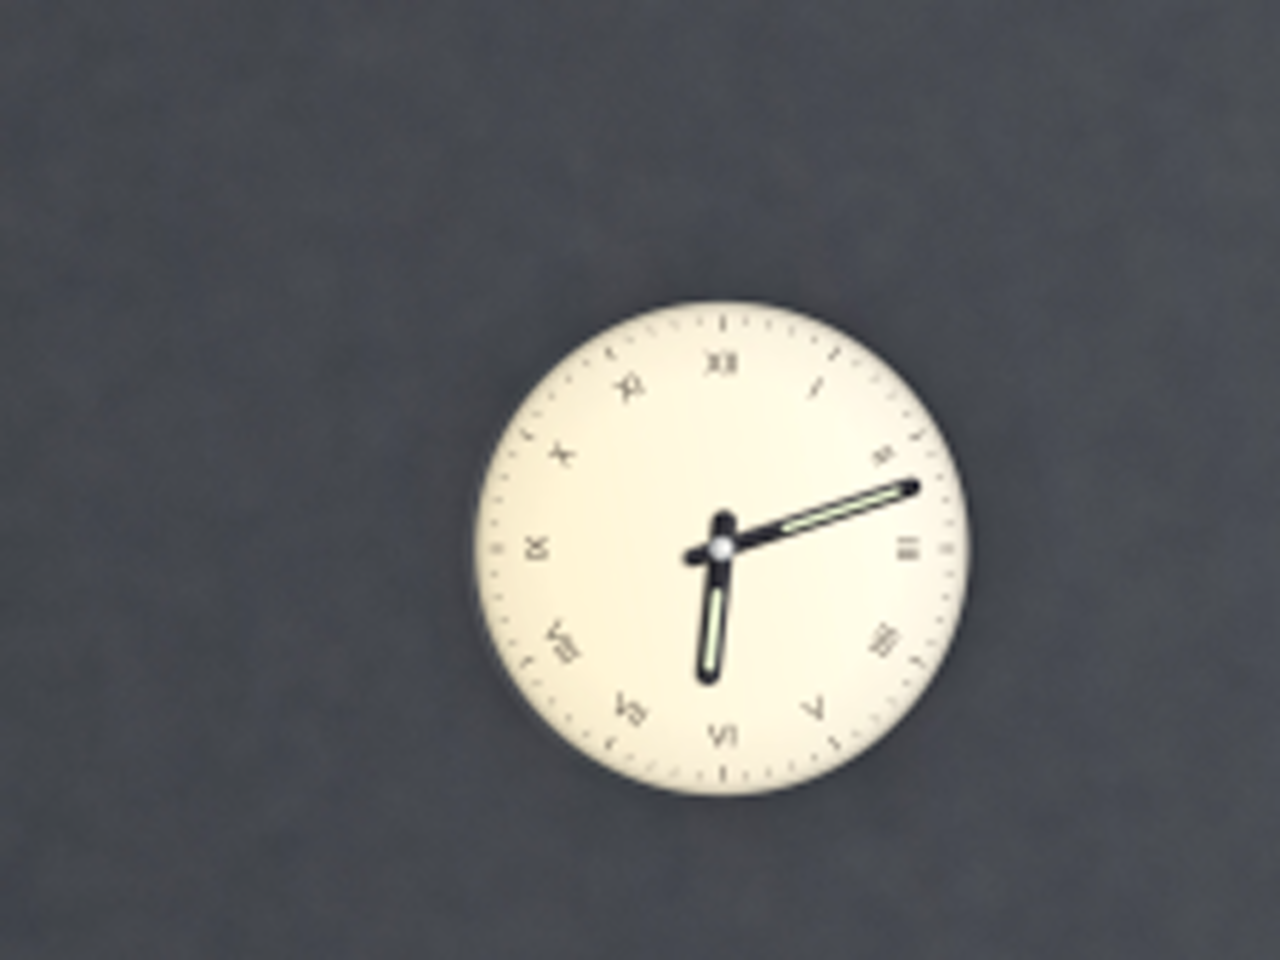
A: **6:12**
